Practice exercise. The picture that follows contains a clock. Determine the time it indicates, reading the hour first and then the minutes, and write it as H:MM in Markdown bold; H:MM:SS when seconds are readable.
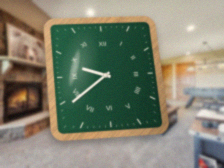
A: **9:39**
